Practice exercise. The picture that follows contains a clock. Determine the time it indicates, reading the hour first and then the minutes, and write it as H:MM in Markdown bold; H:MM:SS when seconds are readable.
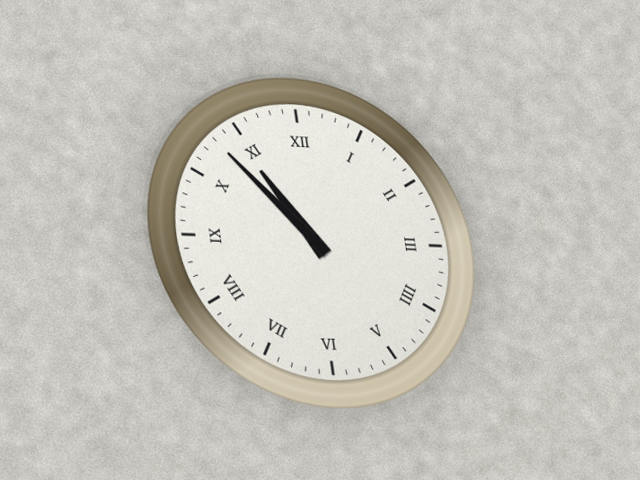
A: **10:53**
